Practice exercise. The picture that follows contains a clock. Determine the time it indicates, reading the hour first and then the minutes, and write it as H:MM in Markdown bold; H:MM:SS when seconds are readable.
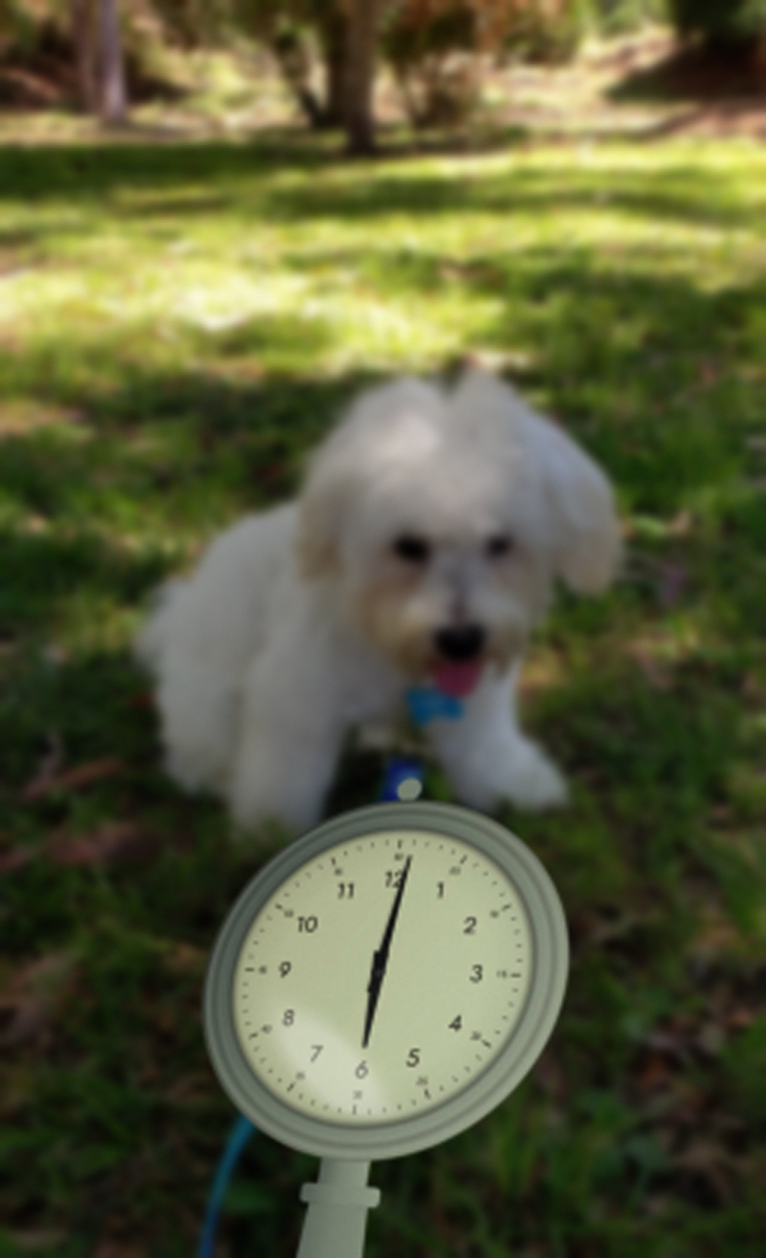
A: **6:01**
